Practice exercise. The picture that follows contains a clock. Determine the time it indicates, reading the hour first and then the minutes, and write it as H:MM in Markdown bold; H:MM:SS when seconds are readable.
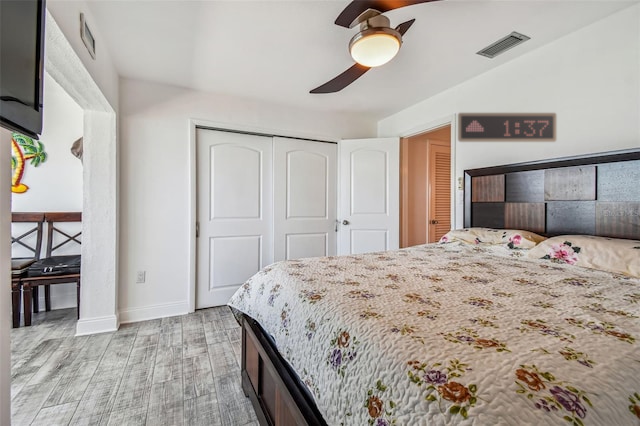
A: **1:37**
